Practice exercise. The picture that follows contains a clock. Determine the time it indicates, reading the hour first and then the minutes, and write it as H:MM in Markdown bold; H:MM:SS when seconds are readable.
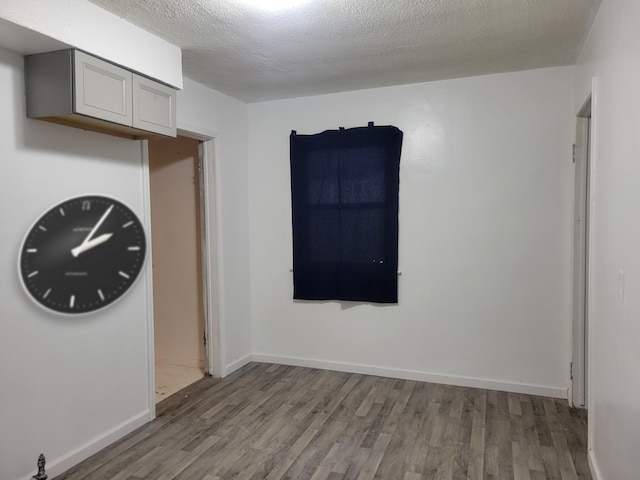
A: **2:05**
